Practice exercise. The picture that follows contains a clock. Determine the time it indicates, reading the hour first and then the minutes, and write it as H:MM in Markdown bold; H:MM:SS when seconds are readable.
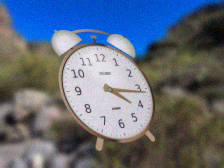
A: **4:16**
